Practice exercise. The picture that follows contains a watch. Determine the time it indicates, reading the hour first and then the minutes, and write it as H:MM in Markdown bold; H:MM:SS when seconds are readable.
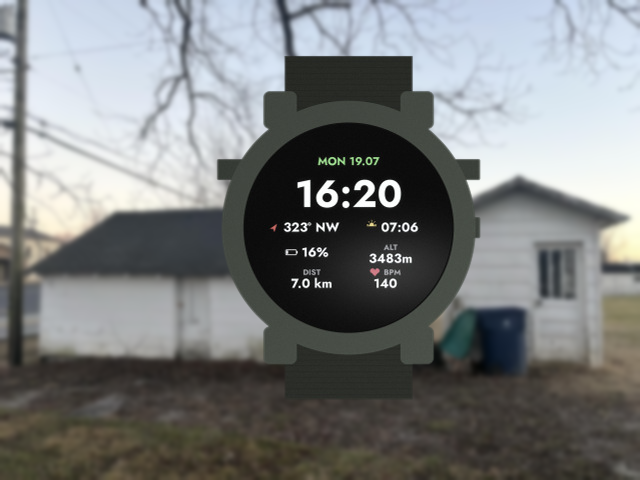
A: **16:20**
